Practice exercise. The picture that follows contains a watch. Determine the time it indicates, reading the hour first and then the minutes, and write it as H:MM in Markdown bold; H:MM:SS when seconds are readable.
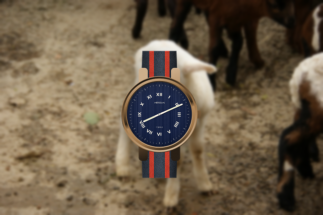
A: **8:11**
